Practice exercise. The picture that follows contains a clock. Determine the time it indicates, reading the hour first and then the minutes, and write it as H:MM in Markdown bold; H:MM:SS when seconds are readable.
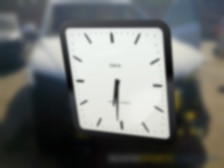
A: **6:31**
